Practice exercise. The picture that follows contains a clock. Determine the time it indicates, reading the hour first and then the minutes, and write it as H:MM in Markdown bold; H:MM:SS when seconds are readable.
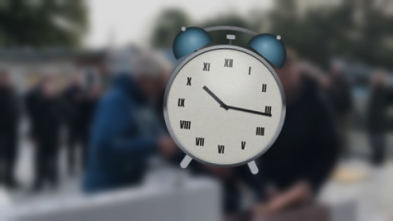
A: **10:16**
